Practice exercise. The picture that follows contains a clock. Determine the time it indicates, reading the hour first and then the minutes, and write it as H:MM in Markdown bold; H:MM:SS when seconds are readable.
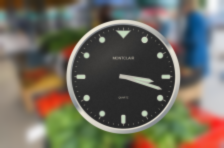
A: **3:18**
